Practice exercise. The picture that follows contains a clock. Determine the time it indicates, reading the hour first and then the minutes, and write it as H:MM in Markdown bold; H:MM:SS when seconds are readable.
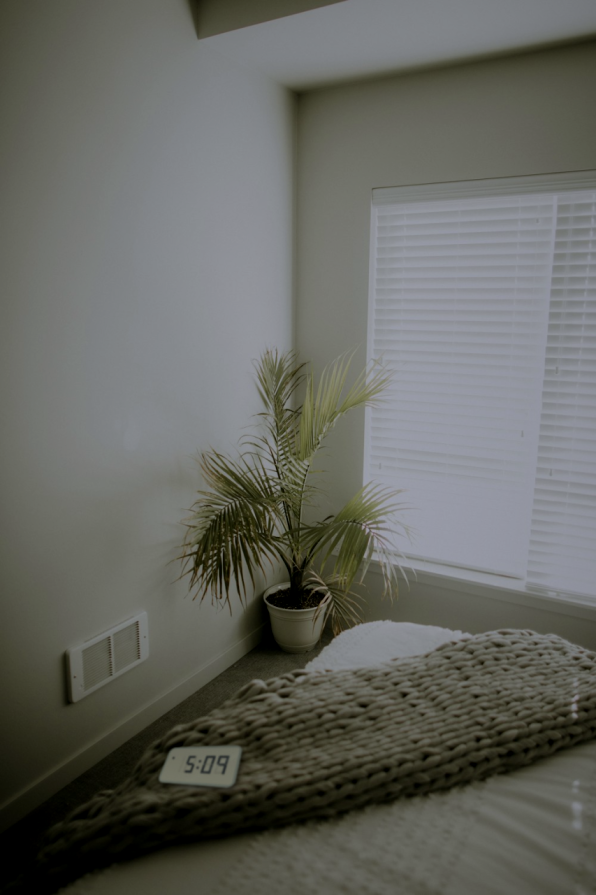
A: **5:09**
